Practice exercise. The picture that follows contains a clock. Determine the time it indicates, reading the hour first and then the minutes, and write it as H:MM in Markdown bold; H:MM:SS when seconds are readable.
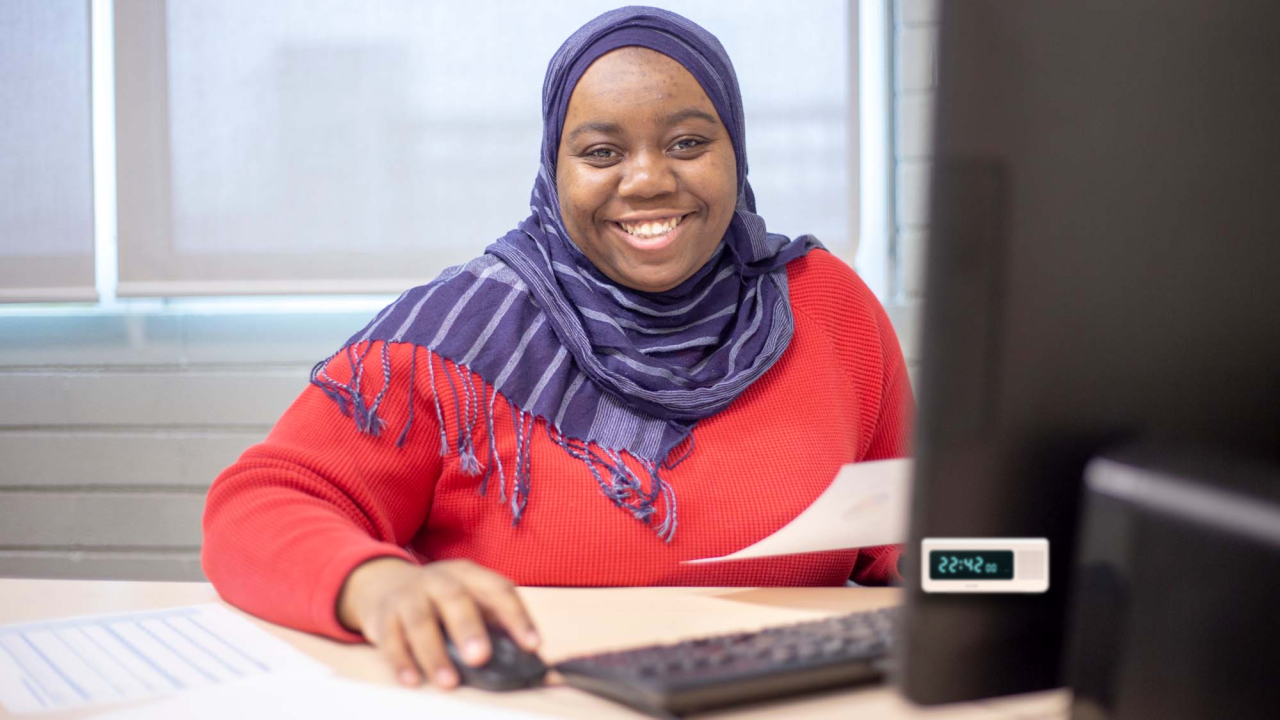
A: **22:42**
